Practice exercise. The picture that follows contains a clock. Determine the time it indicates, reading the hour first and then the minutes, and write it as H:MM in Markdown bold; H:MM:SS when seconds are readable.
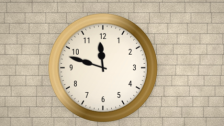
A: **11:48**
